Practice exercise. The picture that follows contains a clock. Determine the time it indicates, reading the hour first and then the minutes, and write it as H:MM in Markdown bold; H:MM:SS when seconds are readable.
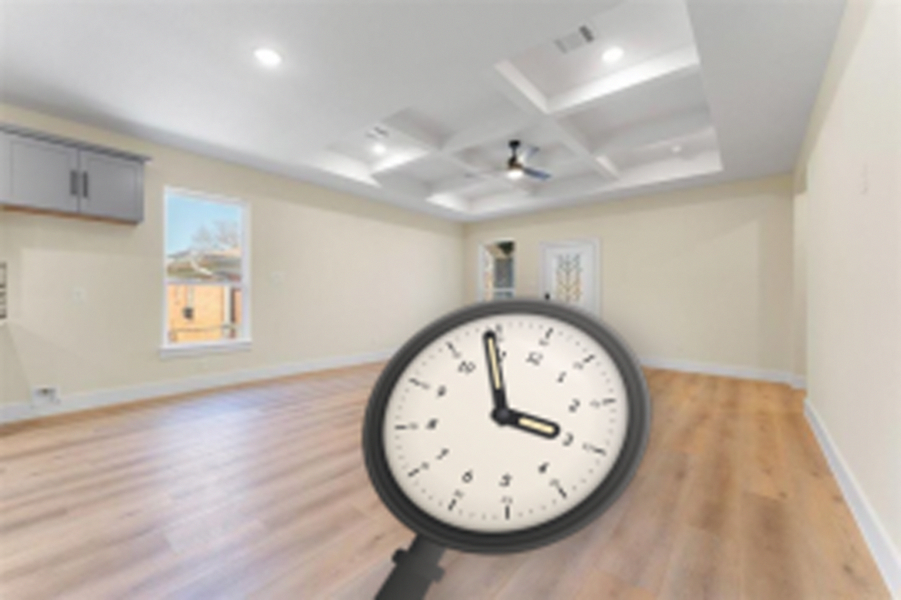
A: **2:54**
